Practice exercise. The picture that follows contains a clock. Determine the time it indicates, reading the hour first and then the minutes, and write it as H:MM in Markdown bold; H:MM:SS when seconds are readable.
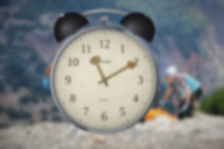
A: **11:10**
